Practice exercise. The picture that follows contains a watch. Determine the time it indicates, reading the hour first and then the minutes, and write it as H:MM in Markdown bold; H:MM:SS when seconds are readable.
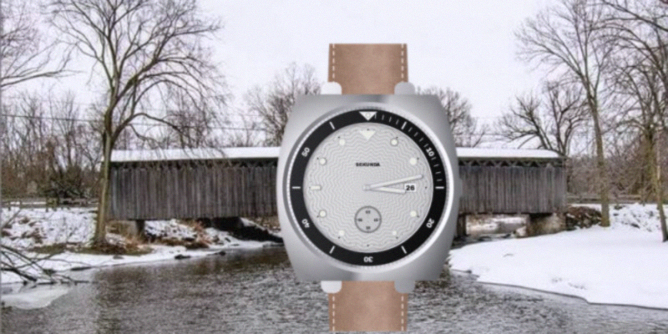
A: **3:13**
